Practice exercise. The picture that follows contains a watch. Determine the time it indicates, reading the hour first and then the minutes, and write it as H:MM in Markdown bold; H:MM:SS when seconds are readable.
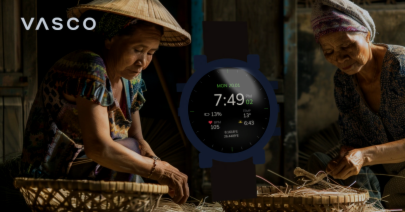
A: **7:49**
